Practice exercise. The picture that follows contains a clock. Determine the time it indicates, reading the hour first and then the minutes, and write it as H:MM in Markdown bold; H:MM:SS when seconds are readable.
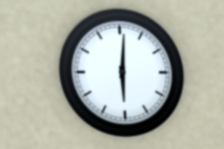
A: **6:01**
